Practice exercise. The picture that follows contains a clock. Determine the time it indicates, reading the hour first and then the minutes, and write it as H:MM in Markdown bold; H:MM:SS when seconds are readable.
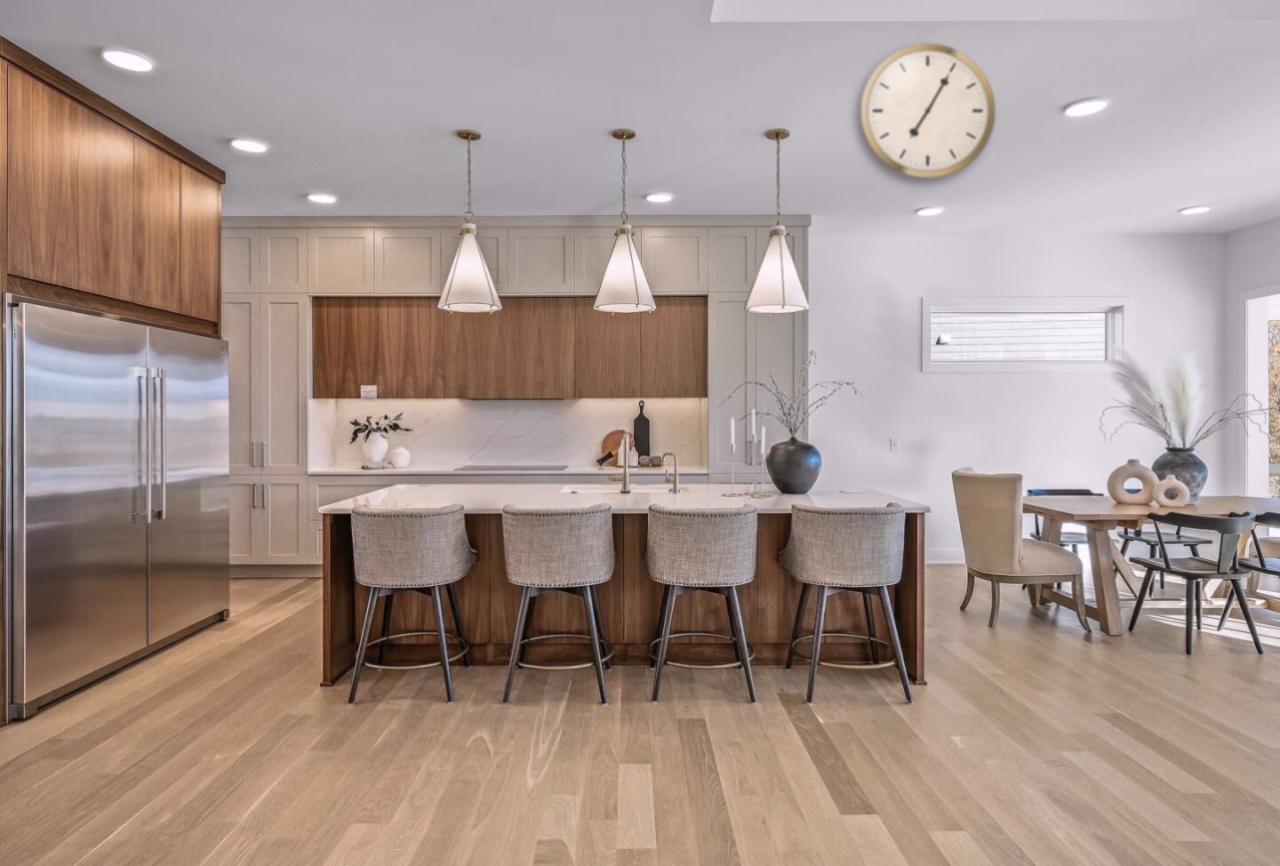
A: **7:05**
